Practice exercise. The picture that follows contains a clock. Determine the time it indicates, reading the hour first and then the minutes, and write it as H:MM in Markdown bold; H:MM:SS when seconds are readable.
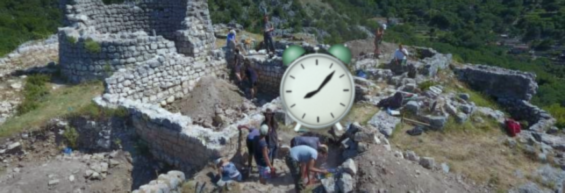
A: **8:07**
